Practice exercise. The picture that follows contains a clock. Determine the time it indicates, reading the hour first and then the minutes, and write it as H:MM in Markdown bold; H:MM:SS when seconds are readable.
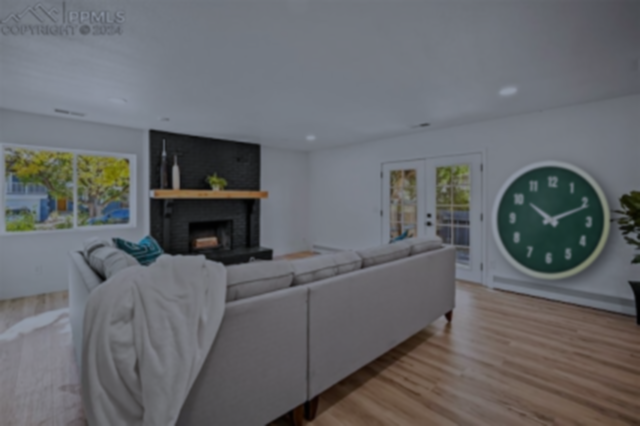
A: **10:11**
